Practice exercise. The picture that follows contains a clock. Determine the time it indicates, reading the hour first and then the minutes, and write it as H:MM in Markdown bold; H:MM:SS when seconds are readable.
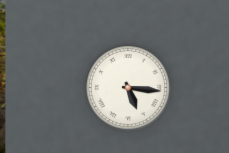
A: **5:16**
